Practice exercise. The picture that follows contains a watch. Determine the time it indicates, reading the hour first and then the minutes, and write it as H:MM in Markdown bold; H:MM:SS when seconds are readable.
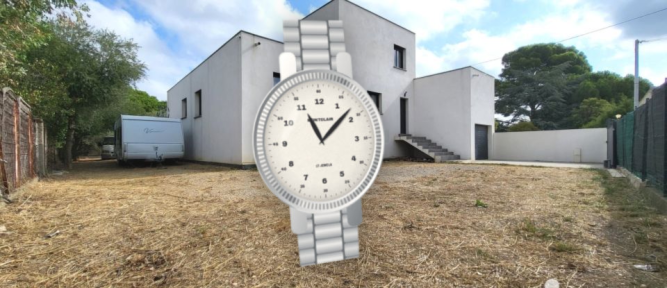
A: **11:08**
